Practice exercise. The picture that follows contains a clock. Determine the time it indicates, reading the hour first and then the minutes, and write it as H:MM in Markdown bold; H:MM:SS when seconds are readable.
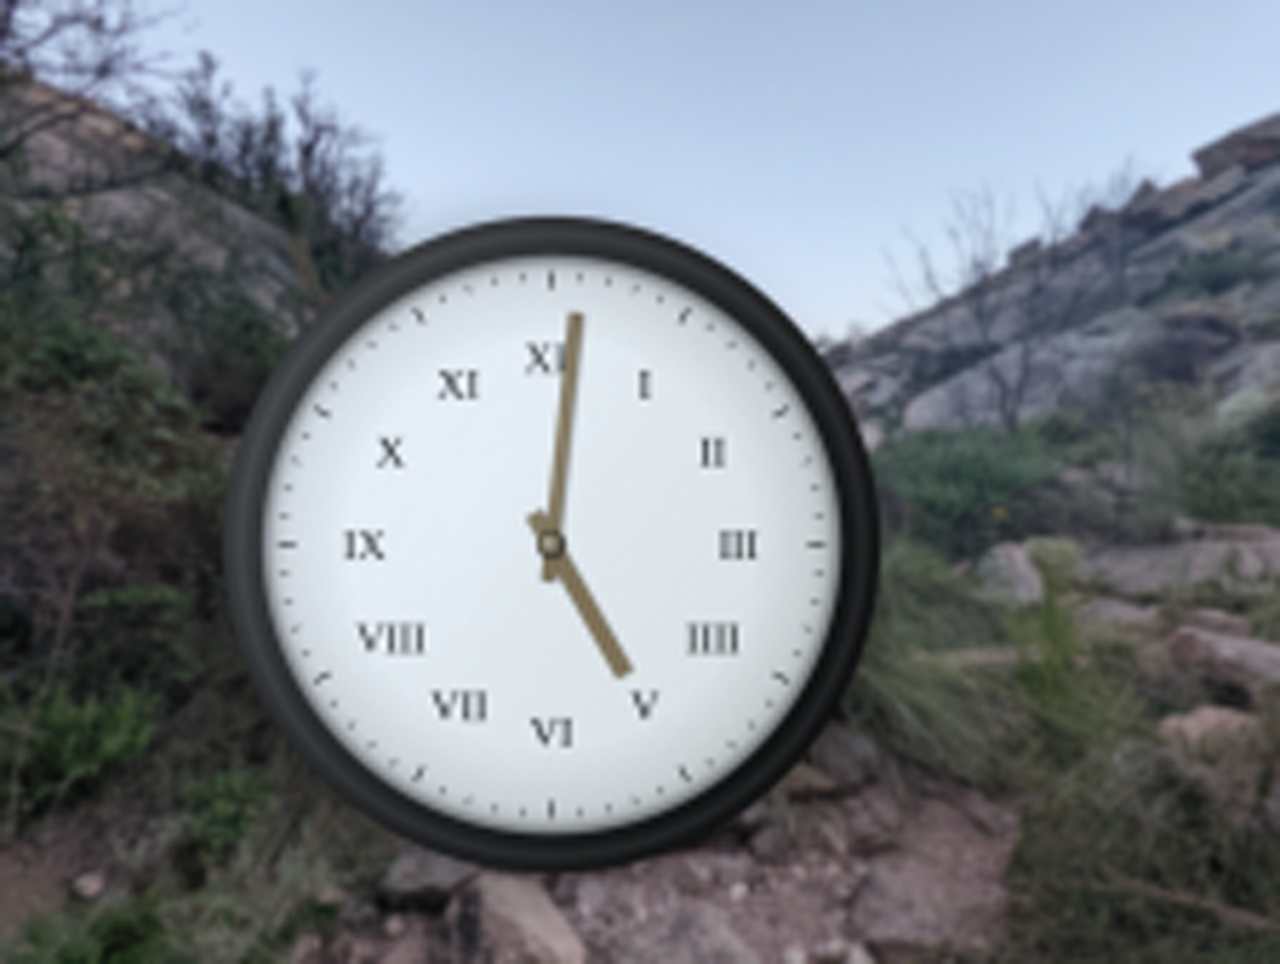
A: **5:01**
